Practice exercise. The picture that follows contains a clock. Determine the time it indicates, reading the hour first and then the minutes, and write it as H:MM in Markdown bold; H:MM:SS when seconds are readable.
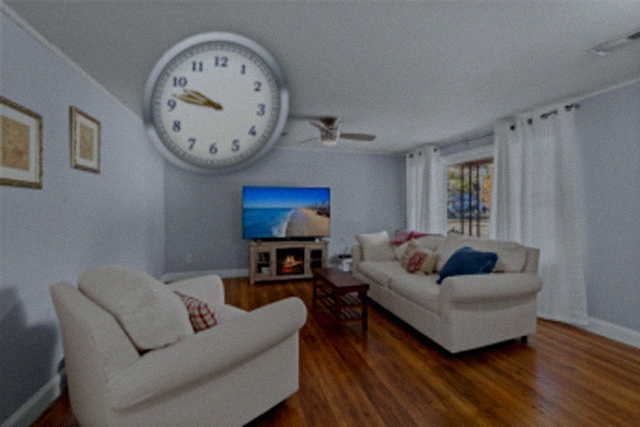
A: **9:47**
